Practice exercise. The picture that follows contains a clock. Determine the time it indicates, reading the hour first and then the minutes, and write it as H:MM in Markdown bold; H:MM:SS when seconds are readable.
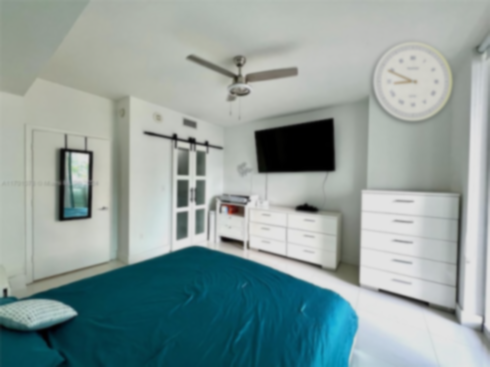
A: **8:49**
